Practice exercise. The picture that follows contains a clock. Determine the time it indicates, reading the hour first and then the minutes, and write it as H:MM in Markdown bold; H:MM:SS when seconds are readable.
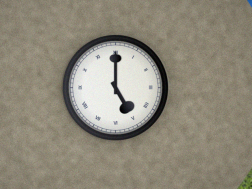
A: **5:00**
